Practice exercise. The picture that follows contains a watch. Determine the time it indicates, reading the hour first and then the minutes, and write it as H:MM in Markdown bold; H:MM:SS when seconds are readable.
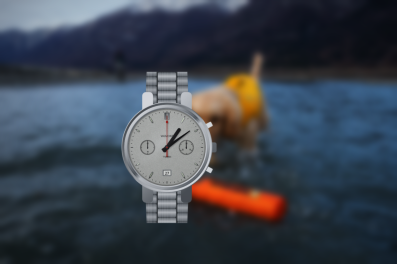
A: **1:09**
